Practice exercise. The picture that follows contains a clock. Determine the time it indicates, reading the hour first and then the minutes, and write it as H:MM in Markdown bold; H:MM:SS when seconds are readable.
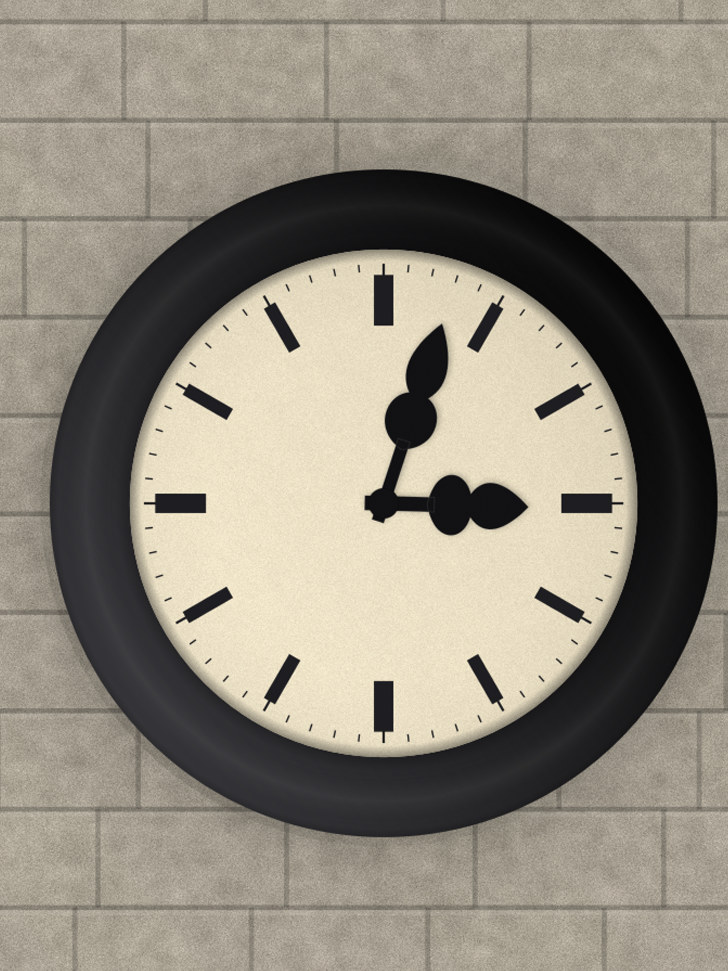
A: **3:03**
